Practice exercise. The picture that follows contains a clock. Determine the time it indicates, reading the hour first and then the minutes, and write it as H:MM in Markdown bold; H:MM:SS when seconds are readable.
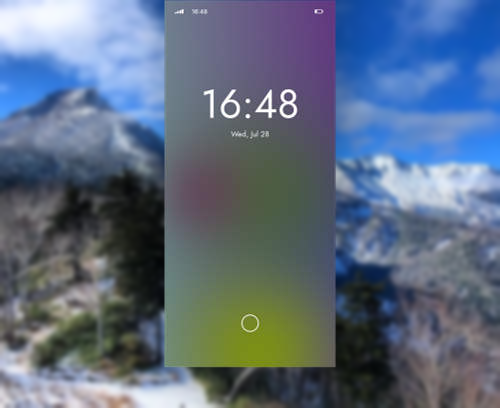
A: **16:48**
